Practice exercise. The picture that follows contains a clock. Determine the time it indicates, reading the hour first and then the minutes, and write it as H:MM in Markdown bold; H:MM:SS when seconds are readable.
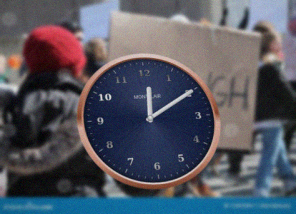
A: **12:10**
